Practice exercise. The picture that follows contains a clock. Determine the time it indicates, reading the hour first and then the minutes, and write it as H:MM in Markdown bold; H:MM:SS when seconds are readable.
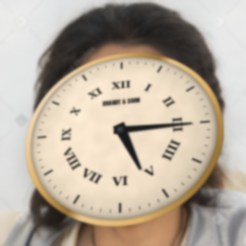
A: **5:15**
